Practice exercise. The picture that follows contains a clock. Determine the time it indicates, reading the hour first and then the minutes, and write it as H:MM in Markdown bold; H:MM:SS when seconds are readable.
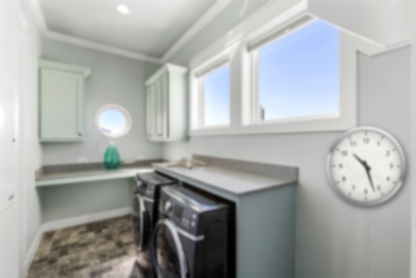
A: **10:27**
